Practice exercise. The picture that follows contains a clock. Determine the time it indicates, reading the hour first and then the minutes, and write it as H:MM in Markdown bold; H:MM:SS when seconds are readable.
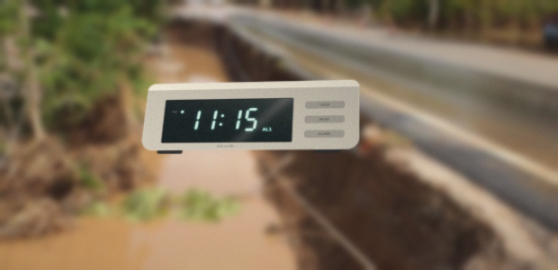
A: **11:15**
